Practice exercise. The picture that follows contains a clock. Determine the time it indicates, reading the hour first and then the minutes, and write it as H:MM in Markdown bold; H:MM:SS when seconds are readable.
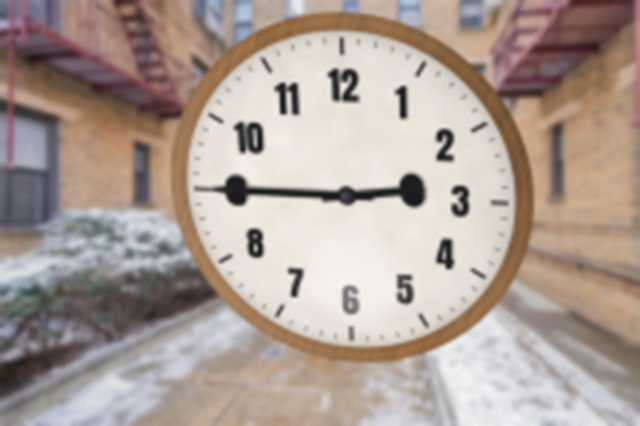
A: **2:45**
